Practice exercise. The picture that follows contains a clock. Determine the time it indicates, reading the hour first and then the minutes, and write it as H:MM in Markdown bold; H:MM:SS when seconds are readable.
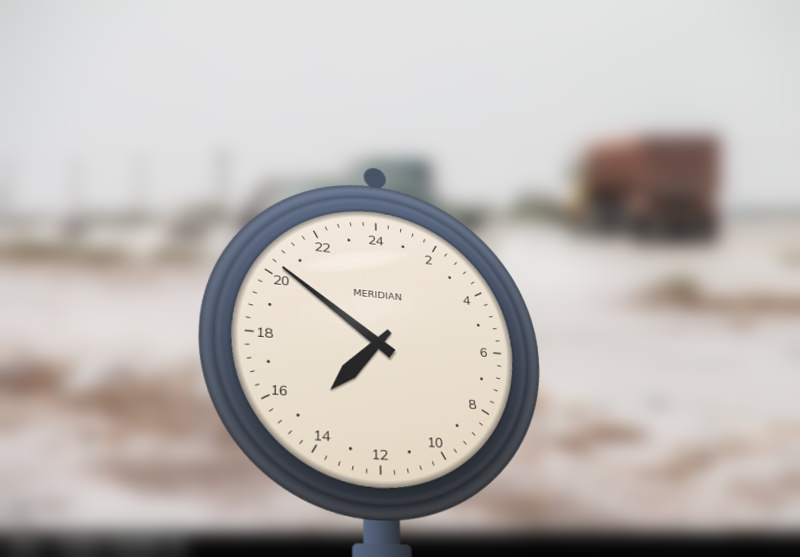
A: **14:51**
